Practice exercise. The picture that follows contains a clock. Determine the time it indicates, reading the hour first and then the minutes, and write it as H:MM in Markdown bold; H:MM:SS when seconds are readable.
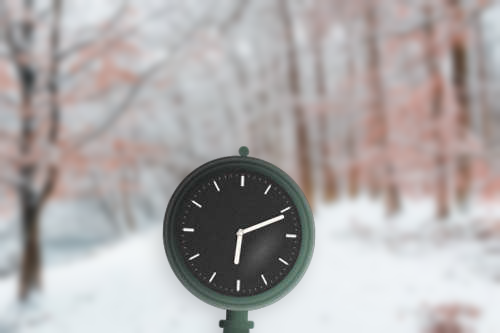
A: **6:11**
